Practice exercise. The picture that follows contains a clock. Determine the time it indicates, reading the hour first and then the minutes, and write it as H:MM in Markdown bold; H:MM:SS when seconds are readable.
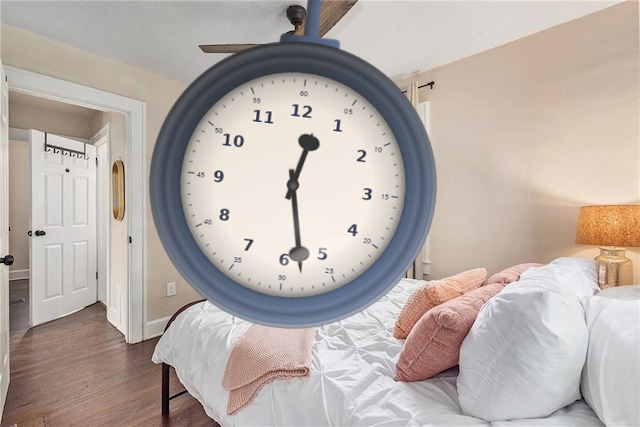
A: **12:28**
